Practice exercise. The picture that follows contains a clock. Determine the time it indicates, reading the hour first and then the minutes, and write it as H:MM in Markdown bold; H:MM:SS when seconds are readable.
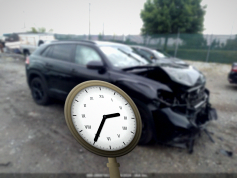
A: **2:35**
